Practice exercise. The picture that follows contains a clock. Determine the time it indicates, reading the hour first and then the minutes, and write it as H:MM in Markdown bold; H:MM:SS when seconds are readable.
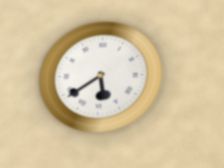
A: **5:39**
